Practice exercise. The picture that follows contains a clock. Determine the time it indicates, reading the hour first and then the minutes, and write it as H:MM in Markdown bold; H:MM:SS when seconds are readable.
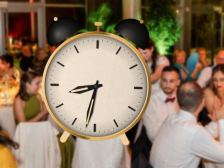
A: **8:32**
